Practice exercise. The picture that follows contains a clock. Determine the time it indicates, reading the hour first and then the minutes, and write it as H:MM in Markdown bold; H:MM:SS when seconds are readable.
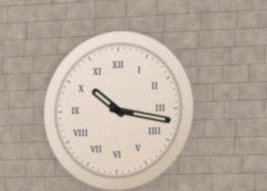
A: **10:17**
